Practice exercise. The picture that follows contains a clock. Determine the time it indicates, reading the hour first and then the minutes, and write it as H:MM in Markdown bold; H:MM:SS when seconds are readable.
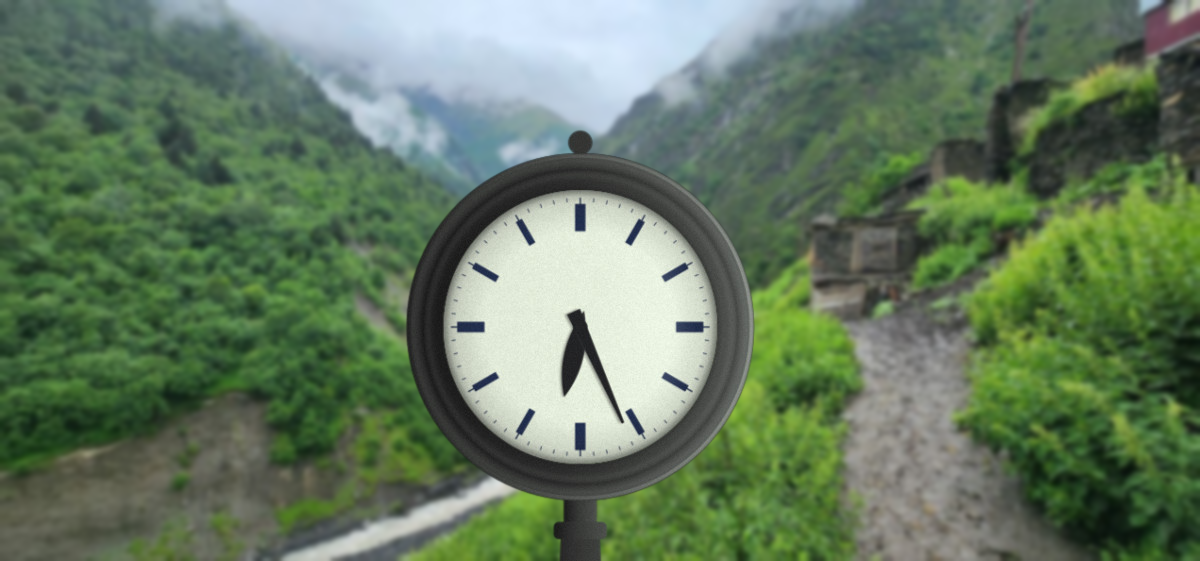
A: **6:26**
